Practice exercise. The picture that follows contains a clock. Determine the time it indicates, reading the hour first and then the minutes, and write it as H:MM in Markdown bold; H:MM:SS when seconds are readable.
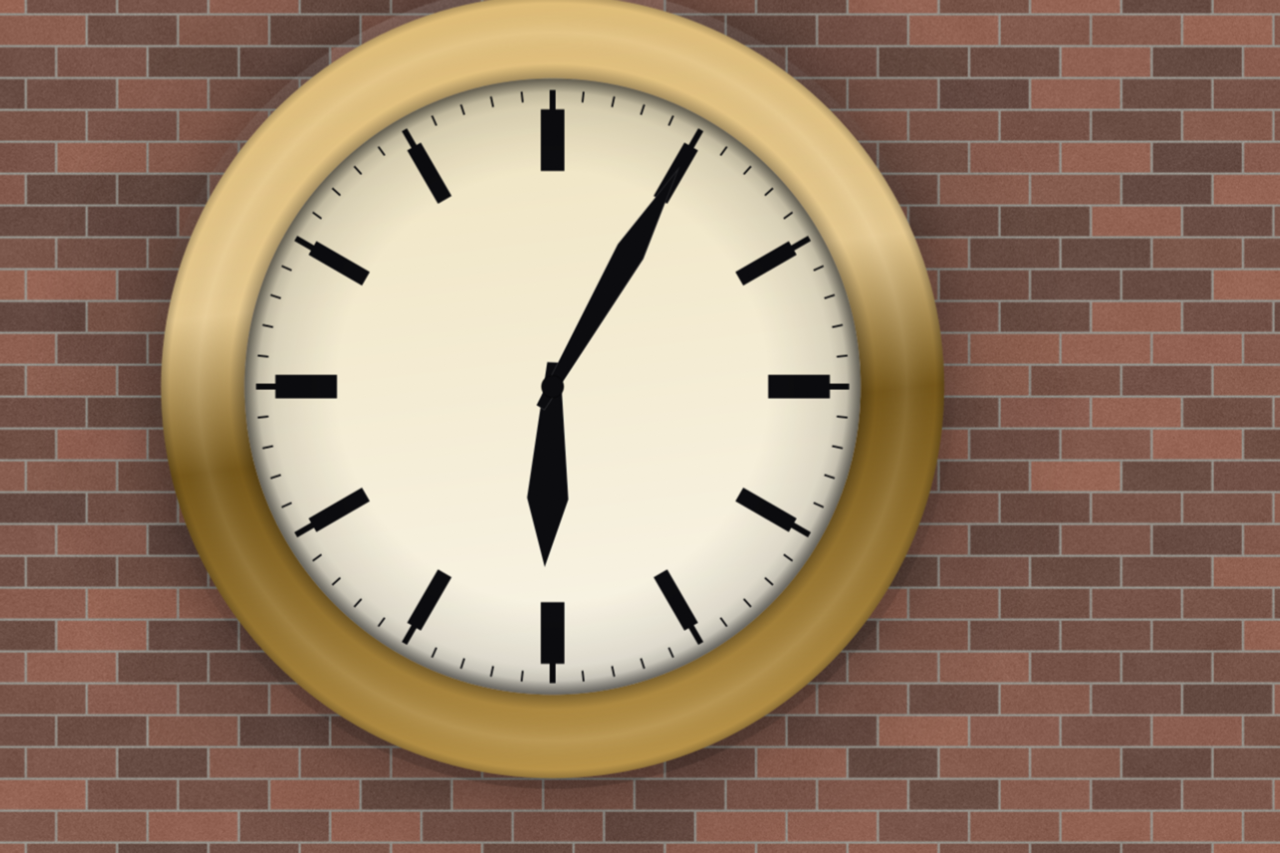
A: **6:05**
